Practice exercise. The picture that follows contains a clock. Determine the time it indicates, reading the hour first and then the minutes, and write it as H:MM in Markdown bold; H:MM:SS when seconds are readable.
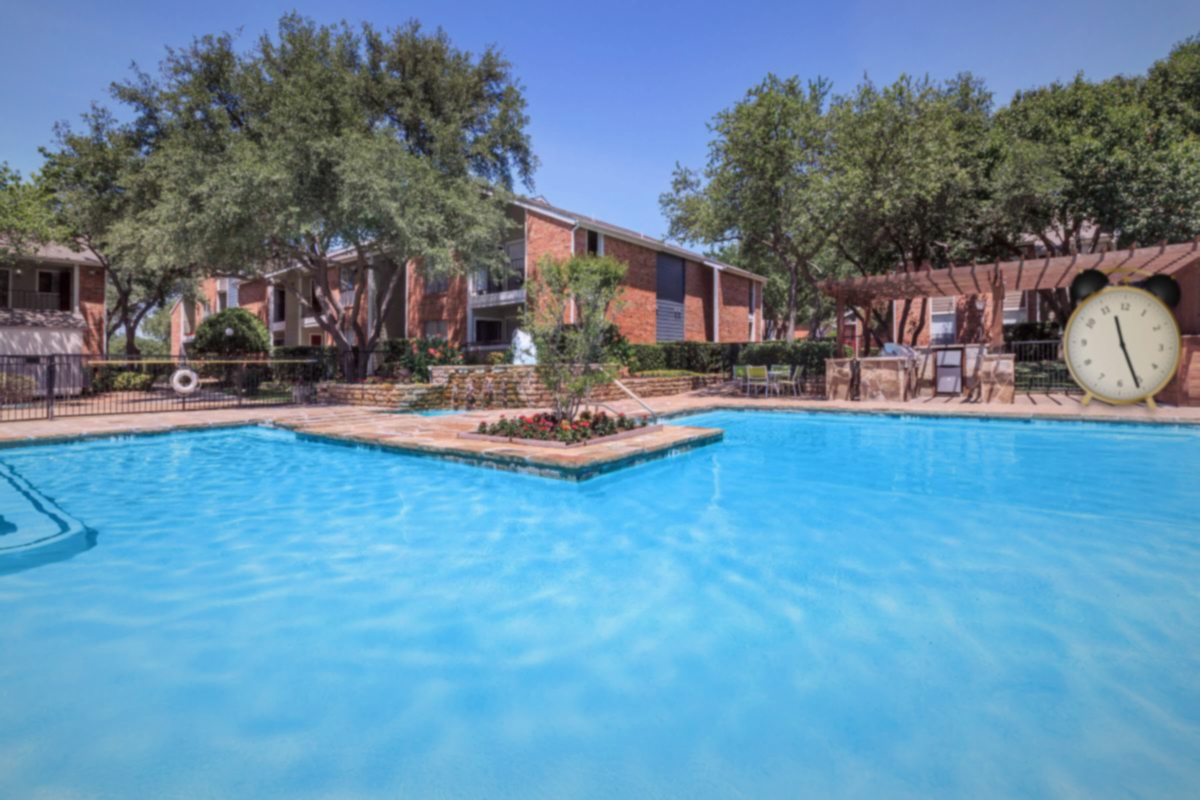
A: **11:26**
